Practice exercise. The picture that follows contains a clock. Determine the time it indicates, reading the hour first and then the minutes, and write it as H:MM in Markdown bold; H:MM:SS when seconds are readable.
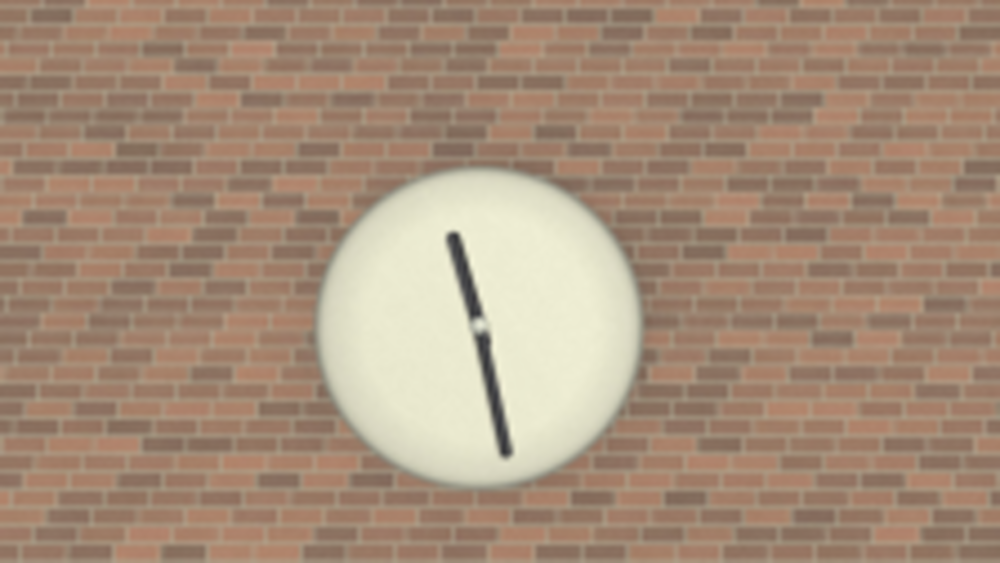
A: **11:28**
